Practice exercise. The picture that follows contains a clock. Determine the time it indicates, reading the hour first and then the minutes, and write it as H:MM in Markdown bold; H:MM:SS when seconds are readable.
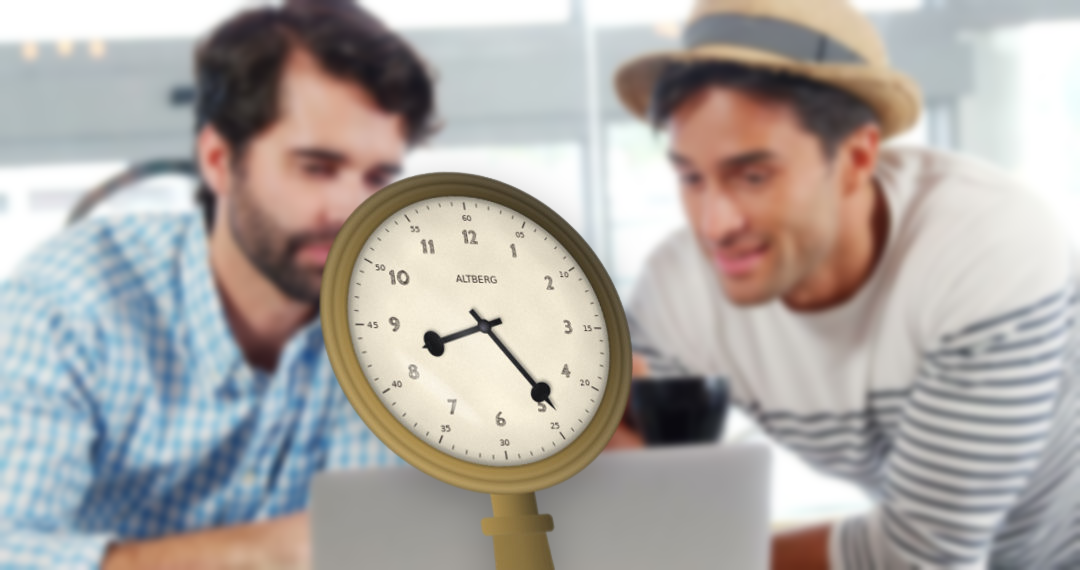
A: **8:24**
